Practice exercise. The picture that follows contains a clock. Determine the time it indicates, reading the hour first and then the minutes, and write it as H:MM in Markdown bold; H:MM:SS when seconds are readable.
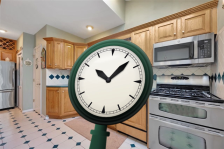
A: **10:07**
